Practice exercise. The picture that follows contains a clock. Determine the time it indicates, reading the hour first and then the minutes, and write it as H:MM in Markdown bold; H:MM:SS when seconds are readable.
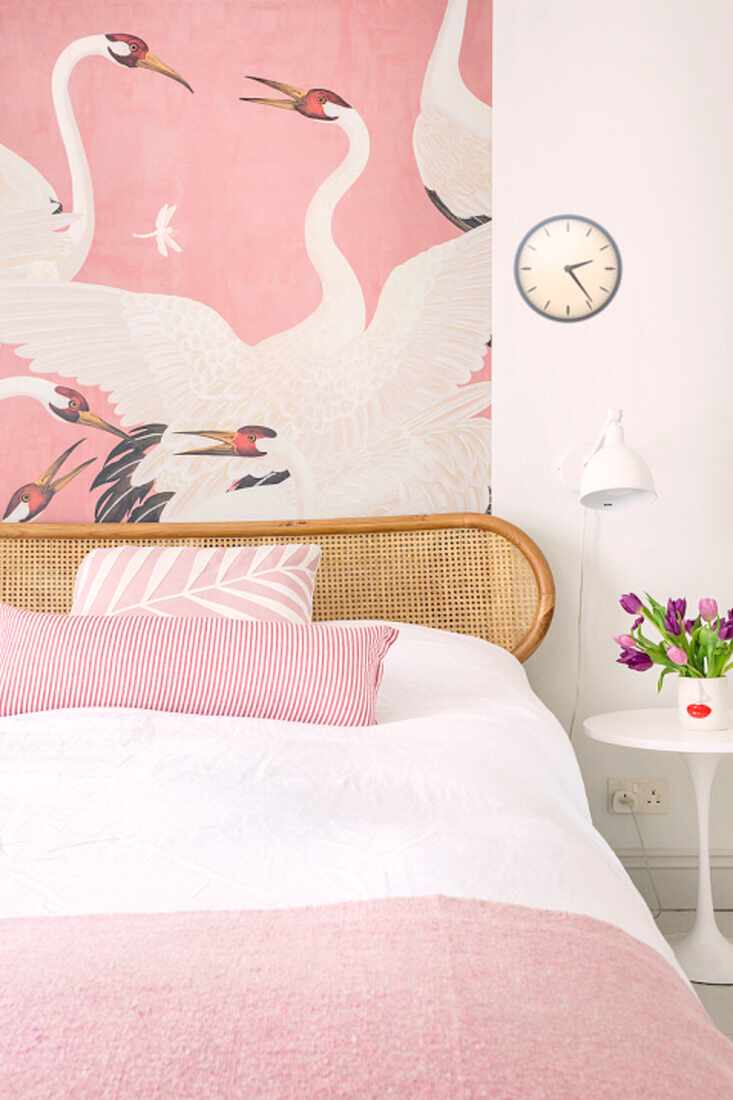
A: **2:24**
